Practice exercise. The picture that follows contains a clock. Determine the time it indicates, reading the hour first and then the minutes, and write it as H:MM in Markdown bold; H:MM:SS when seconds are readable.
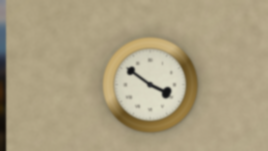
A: **3:51**
